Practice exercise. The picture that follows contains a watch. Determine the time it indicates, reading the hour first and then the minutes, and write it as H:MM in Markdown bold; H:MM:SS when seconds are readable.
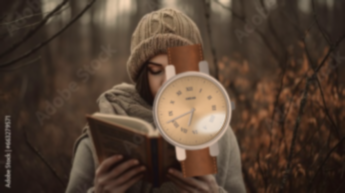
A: **6:42**
